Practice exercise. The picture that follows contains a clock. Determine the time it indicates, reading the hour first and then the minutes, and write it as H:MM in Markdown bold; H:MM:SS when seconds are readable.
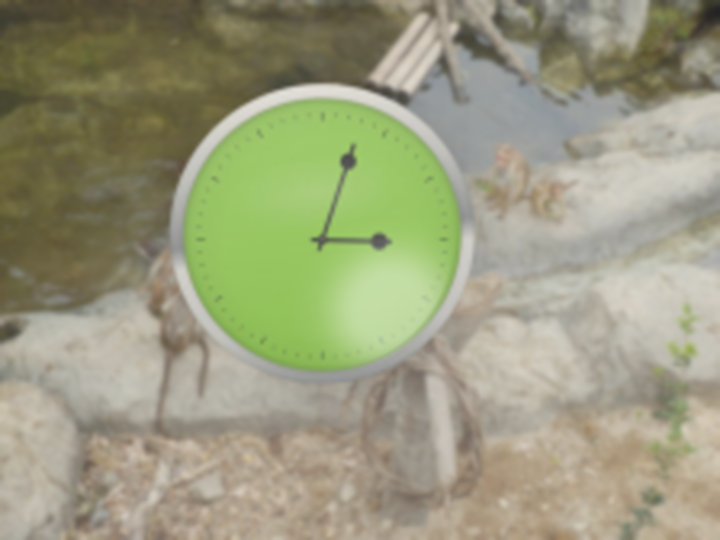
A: **3:03**
